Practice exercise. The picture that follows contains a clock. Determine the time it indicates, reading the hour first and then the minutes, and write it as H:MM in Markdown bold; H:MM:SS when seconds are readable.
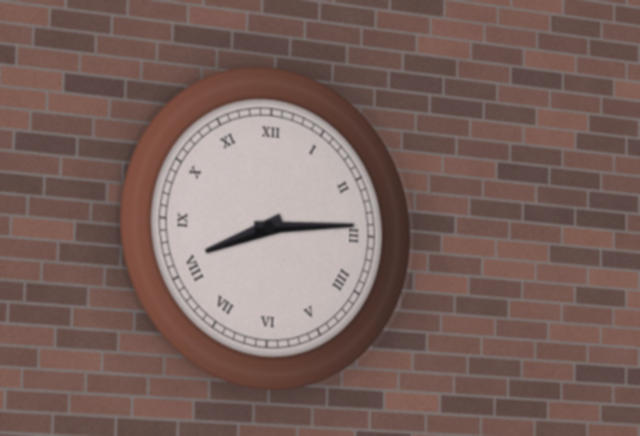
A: **8:14**
